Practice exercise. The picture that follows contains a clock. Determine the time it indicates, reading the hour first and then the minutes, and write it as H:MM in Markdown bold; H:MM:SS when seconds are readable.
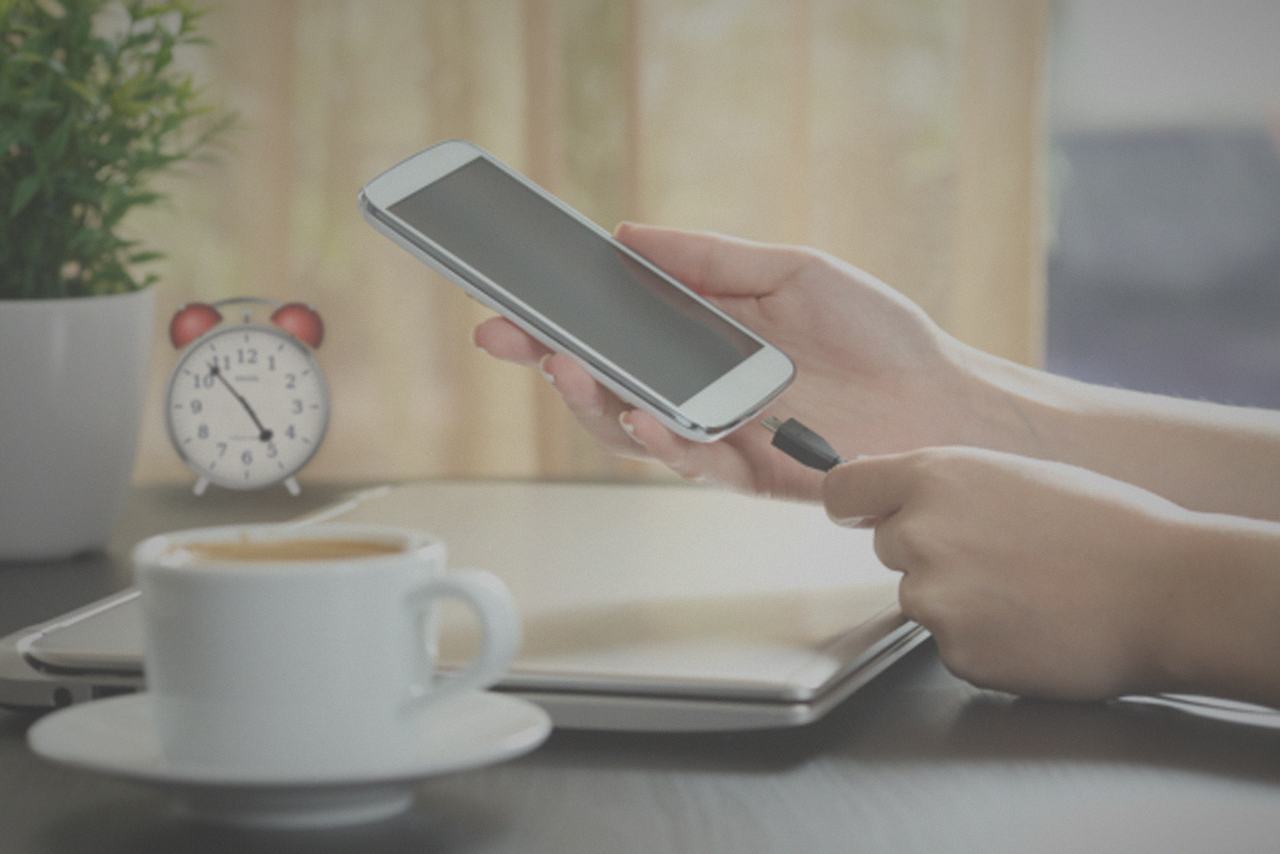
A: **4:53**
